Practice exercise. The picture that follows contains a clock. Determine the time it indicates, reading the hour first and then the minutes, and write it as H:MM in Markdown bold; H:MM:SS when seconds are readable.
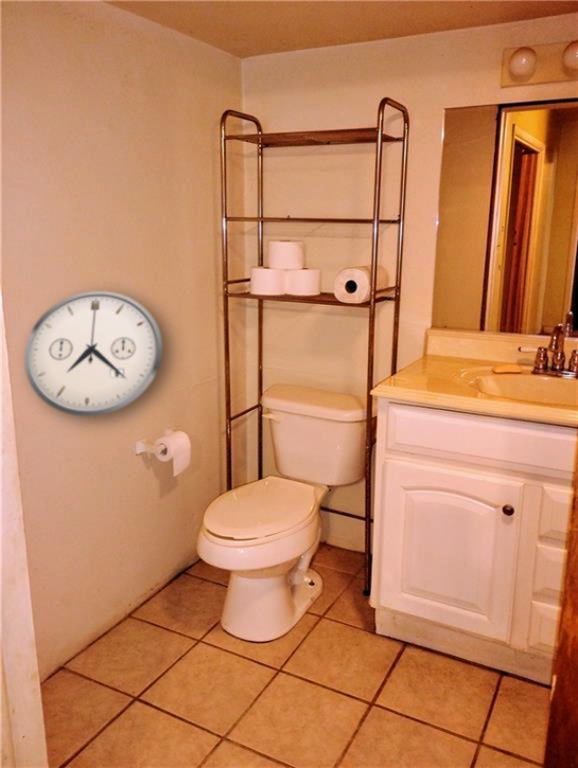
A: **7:22**
